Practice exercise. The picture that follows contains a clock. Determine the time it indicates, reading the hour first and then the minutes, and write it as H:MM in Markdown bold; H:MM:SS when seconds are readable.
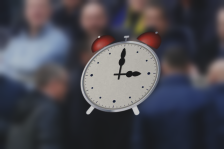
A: **3:00**
